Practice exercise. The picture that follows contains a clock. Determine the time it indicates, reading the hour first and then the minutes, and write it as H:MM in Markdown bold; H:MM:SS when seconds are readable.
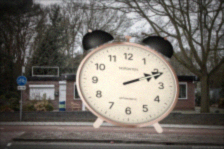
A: **2:11**
